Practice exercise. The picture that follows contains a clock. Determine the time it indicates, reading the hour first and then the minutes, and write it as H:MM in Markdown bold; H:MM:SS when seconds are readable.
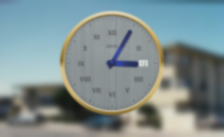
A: **3:05**
